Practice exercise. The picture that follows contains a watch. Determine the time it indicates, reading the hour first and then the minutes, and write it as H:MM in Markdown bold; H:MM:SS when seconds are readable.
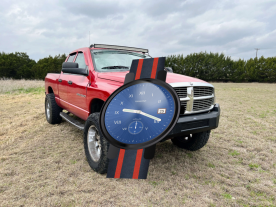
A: **9:19**
